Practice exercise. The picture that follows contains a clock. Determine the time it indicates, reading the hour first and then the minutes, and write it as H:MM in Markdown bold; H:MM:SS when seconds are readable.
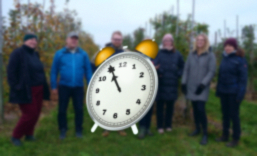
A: **10:55**
